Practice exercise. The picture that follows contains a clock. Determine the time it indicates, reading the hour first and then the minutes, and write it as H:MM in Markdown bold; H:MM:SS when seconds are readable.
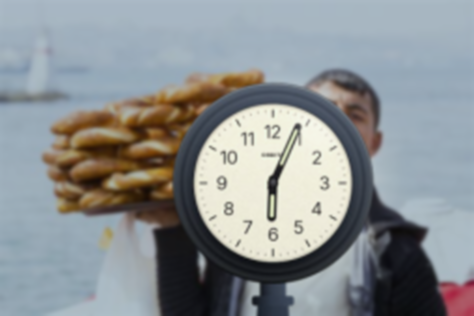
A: **6:04**
